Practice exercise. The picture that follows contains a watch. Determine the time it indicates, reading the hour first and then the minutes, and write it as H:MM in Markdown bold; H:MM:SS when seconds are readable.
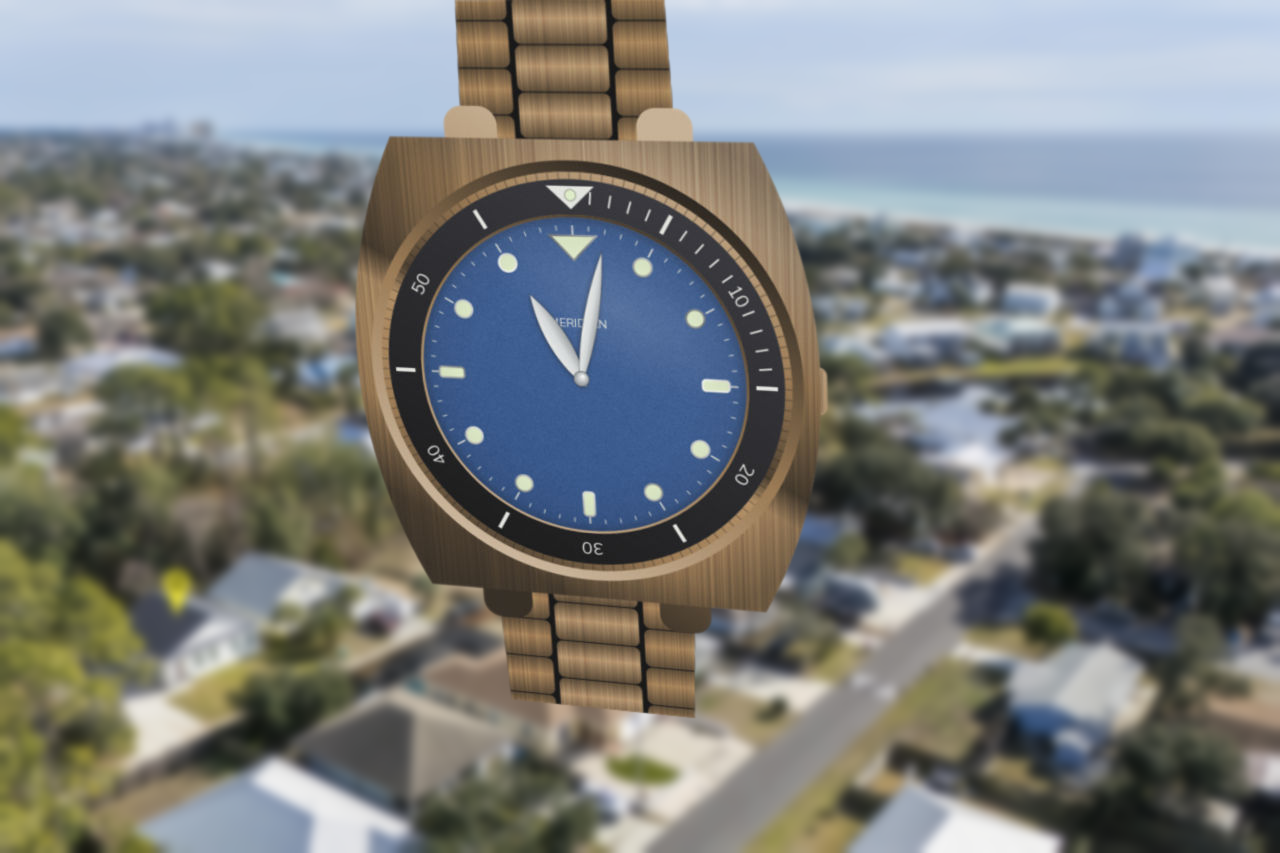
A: **11:02**
